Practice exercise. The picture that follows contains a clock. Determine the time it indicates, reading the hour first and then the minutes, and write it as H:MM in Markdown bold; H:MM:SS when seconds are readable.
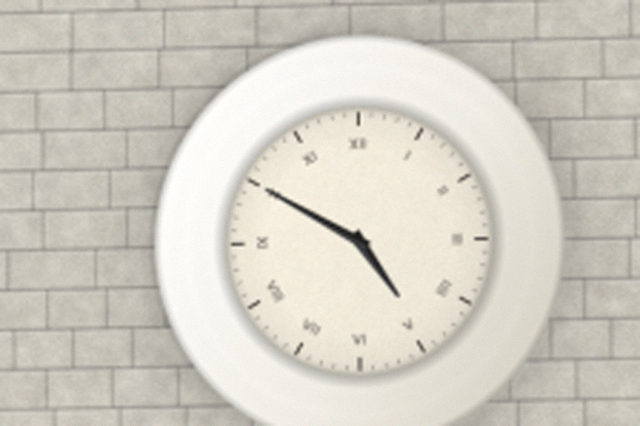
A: **4:50**
